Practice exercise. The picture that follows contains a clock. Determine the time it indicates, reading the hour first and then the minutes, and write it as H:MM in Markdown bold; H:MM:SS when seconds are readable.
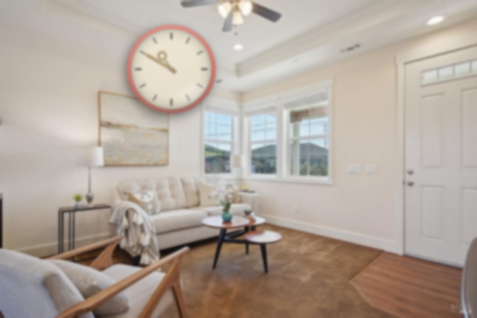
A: **10:50**
